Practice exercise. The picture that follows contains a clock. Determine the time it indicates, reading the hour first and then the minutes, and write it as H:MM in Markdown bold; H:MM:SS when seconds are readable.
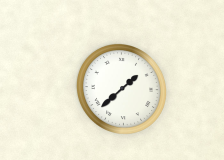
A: **1:38**
